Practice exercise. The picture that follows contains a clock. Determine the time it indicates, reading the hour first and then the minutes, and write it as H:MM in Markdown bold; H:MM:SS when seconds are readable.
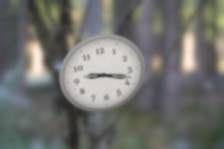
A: **9:18**
